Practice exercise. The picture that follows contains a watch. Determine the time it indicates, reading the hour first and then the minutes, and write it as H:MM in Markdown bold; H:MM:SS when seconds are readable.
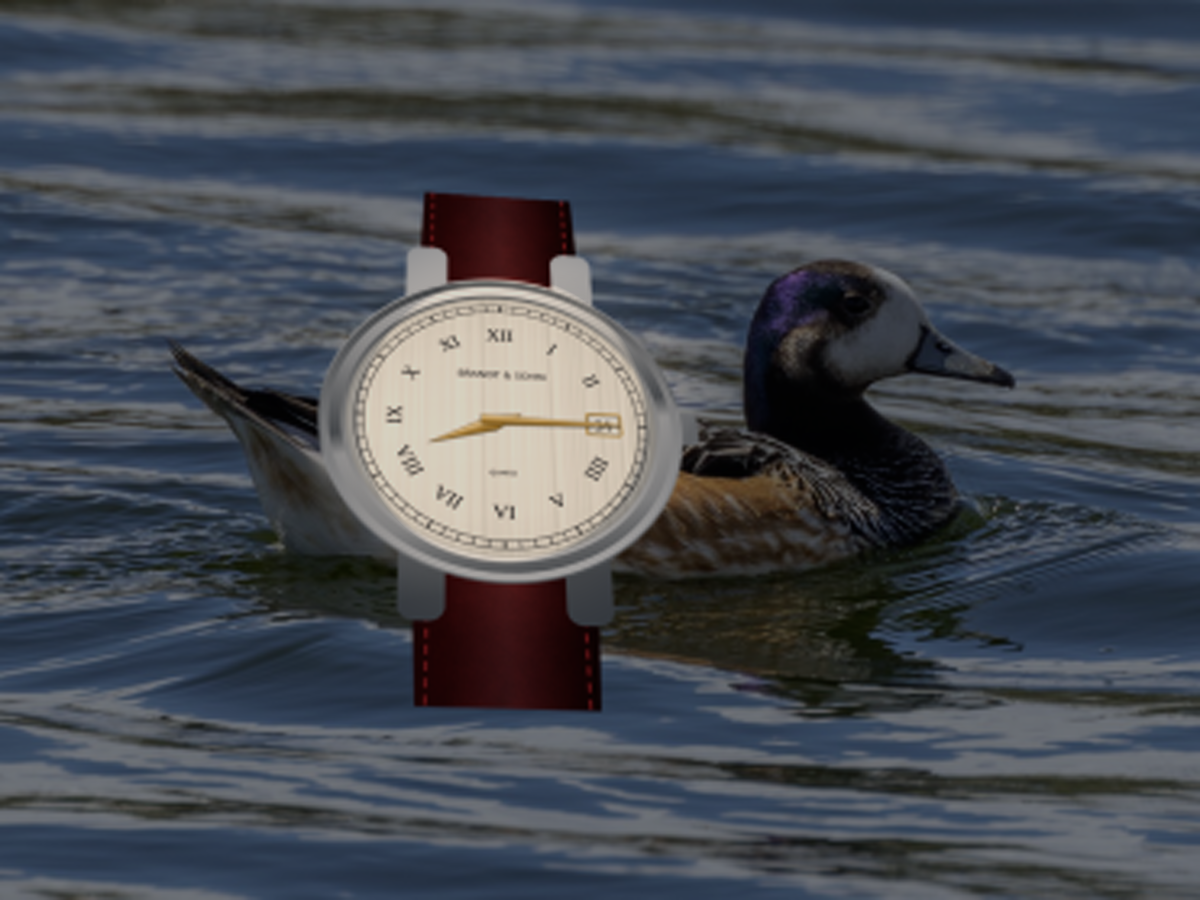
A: **8:15**
